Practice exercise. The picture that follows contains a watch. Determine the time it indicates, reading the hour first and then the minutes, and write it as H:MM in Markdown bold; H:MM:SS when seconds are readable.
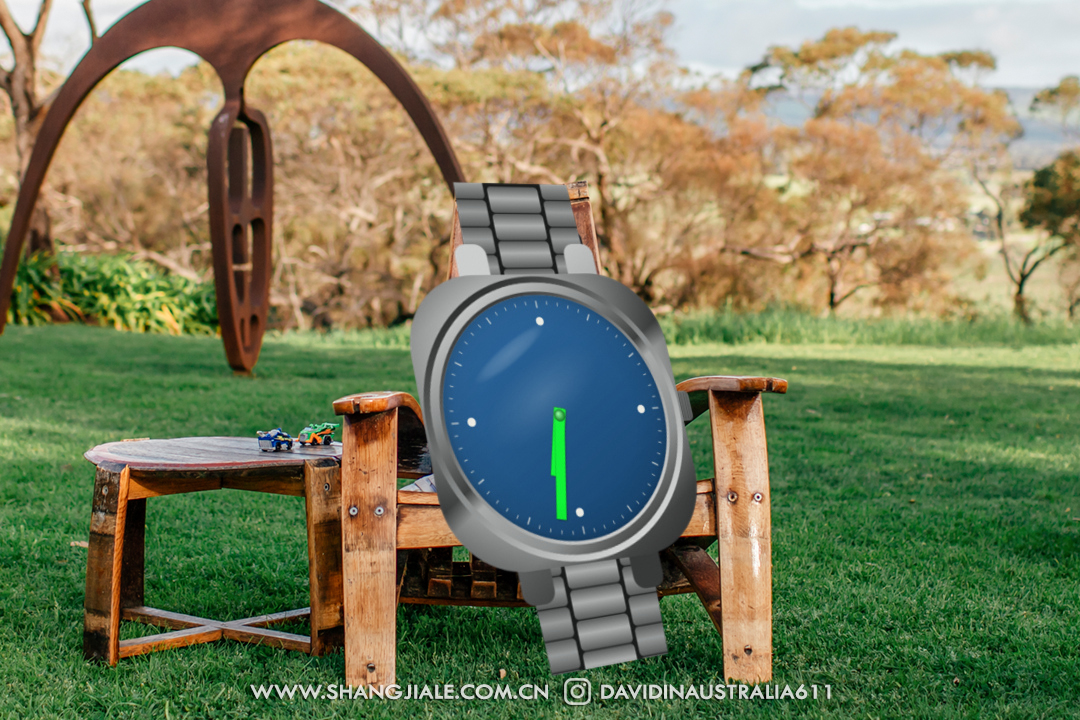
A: **6:32**
